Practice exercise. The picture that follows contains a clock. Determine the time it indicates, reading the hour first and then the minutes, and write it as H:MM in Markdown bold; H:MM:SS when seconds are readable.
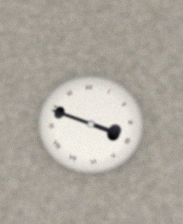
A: **3:49**
